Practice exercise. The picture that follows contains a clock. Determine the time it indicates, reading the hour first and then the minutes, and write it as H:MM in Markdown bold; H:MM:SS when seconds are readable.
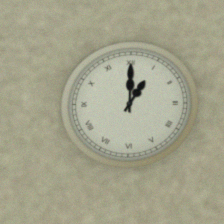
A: **1:00**
